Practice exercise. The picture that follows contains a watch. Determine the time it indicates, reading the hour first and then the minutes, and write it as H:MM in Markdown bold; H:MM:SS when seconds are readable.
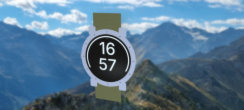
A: **16:57**
